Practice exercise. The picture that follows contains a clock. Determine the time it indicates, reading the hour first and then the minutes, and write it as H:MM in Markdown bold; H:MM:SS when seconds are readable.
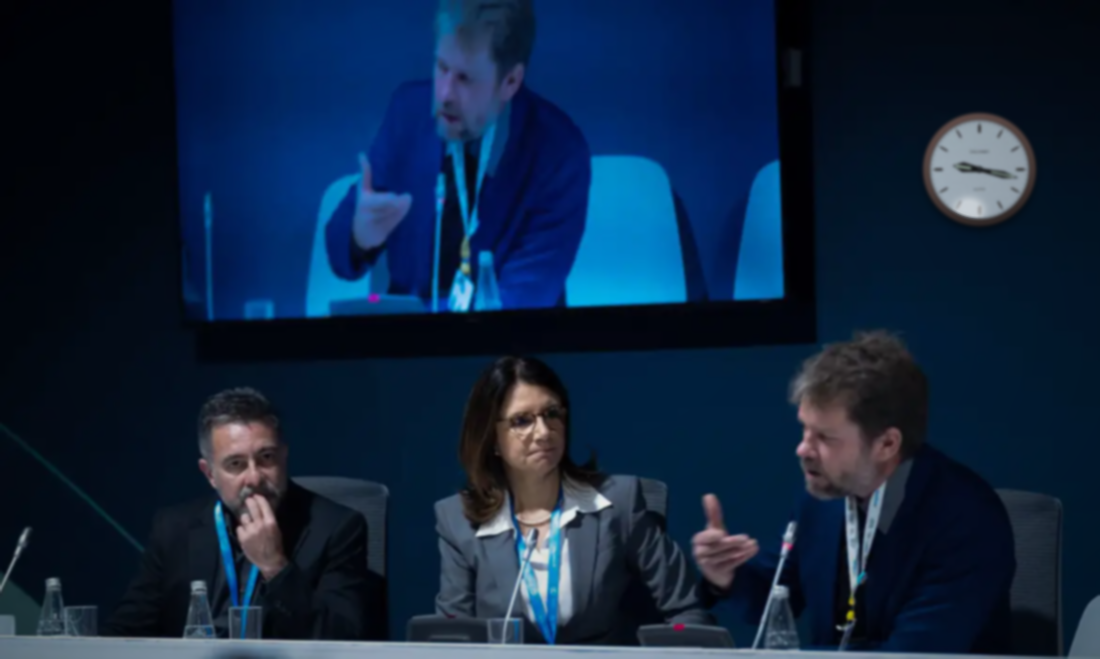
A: **9:17**
